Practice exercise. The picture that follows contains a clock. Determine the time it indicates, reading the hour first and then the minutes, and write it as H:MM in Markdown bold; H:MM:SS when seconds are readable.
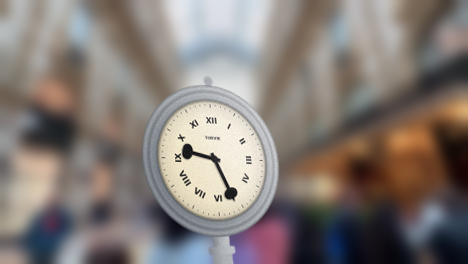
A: **9:26**
